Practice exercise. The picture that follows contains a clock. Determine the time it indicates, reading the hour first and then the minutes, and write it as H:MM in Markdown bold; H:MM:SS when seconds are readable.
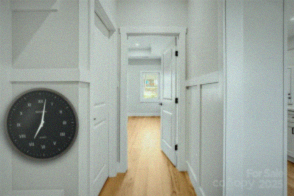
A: **7:02**
